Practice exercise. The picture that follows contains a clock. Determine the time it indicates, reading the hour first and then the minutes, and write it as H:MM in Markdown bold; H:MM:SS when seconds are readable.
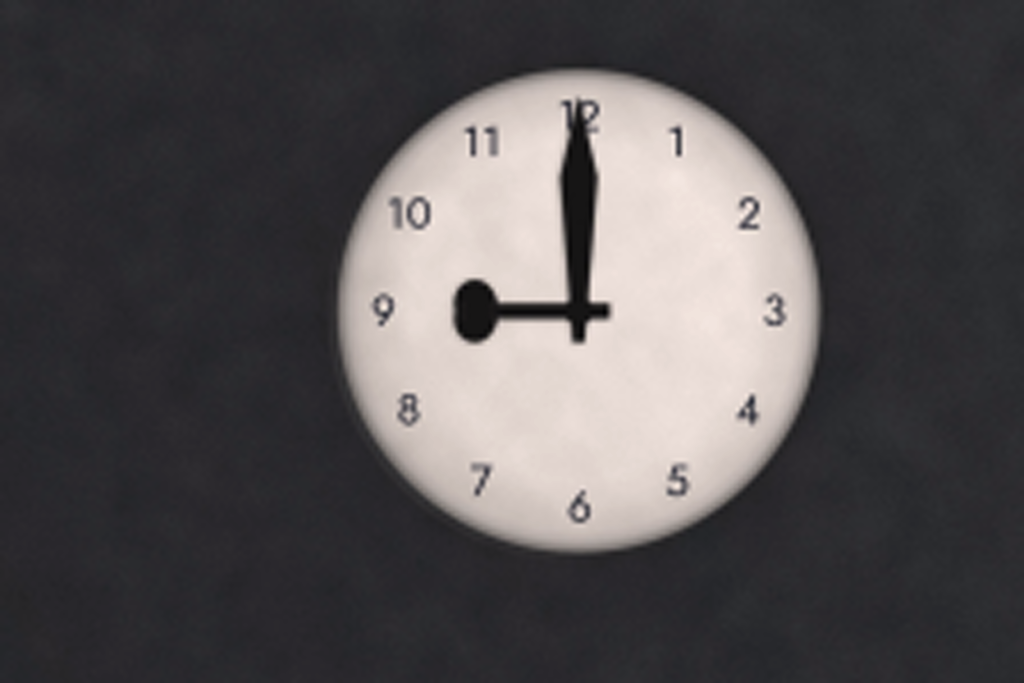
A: **9:00**
